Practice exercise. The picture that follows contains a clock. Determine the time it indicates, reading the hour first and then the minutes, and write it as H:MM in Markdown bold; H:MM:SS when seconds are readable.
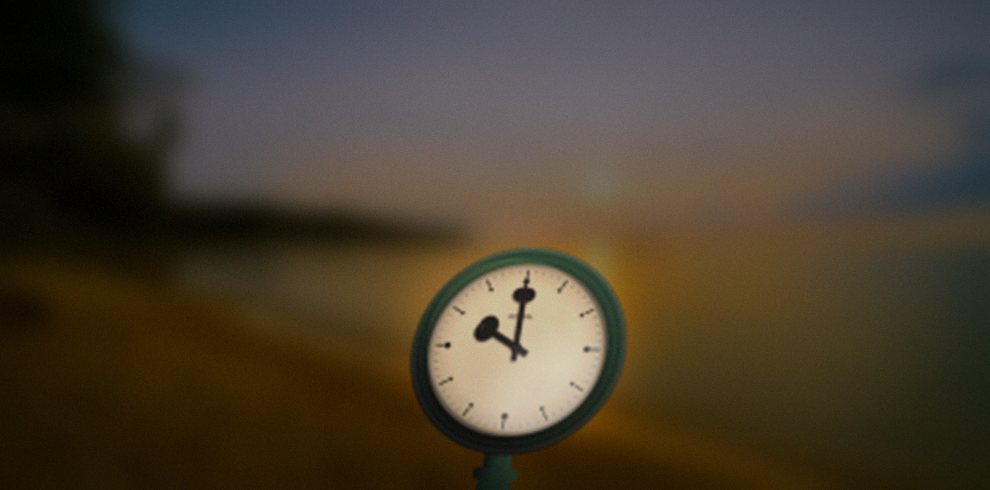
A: **10:00**
